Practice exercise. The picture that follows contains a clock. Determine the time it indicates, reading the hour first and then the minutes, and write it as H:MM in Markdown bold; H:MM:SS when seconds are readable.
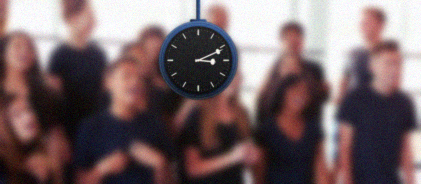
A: **3:11**
